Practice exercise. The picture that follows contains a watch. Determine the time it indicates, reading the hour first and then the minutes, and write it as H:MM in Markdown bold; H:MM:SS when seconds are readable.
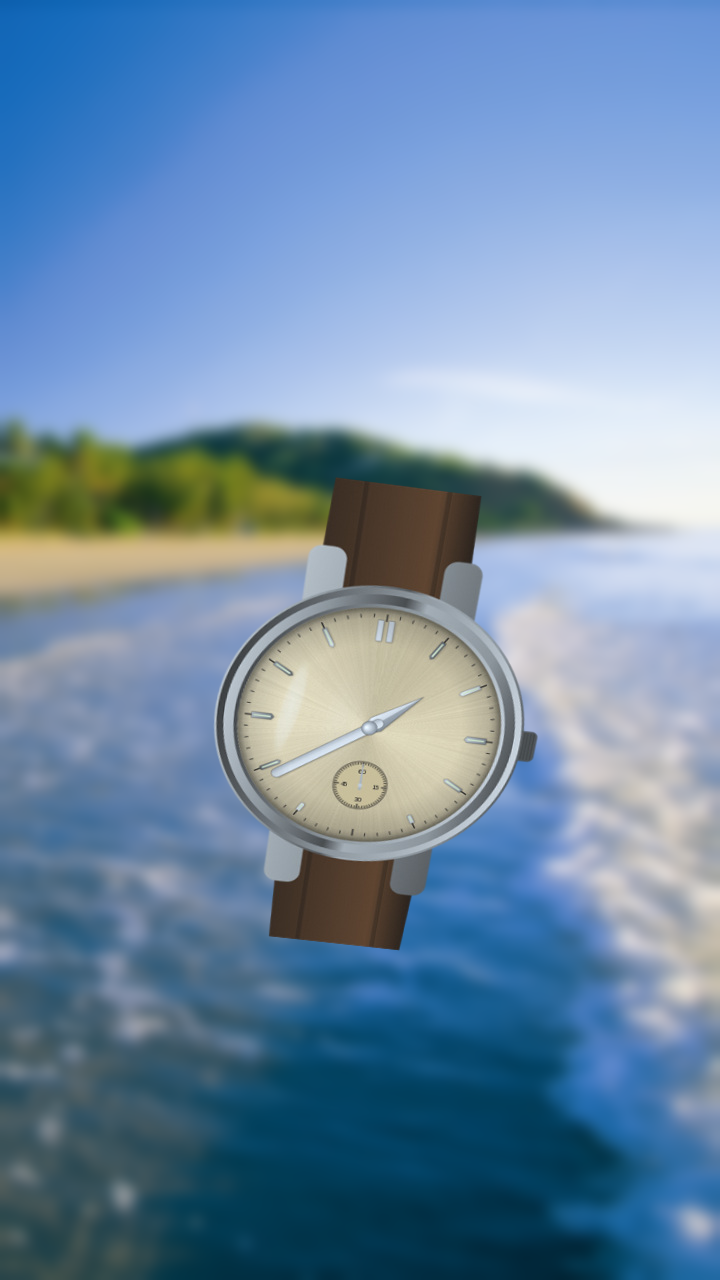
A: **1:39**
